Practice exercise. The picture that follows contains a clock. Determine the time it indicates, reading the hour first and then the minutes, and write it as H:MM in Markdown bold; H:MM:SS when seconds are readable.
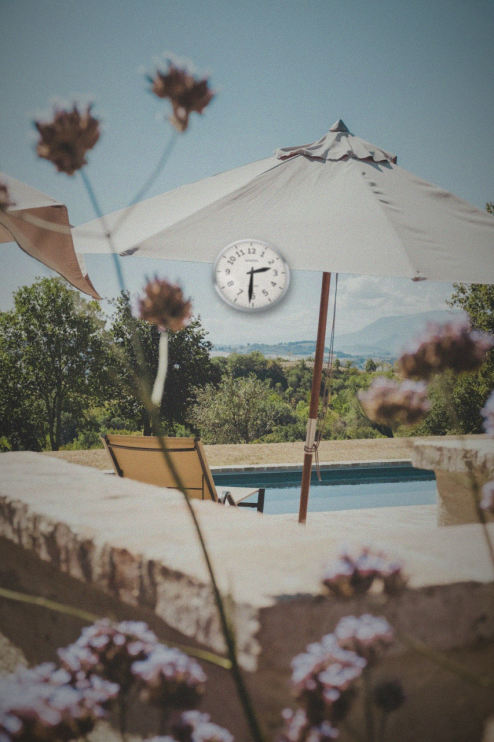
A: **2:31**
